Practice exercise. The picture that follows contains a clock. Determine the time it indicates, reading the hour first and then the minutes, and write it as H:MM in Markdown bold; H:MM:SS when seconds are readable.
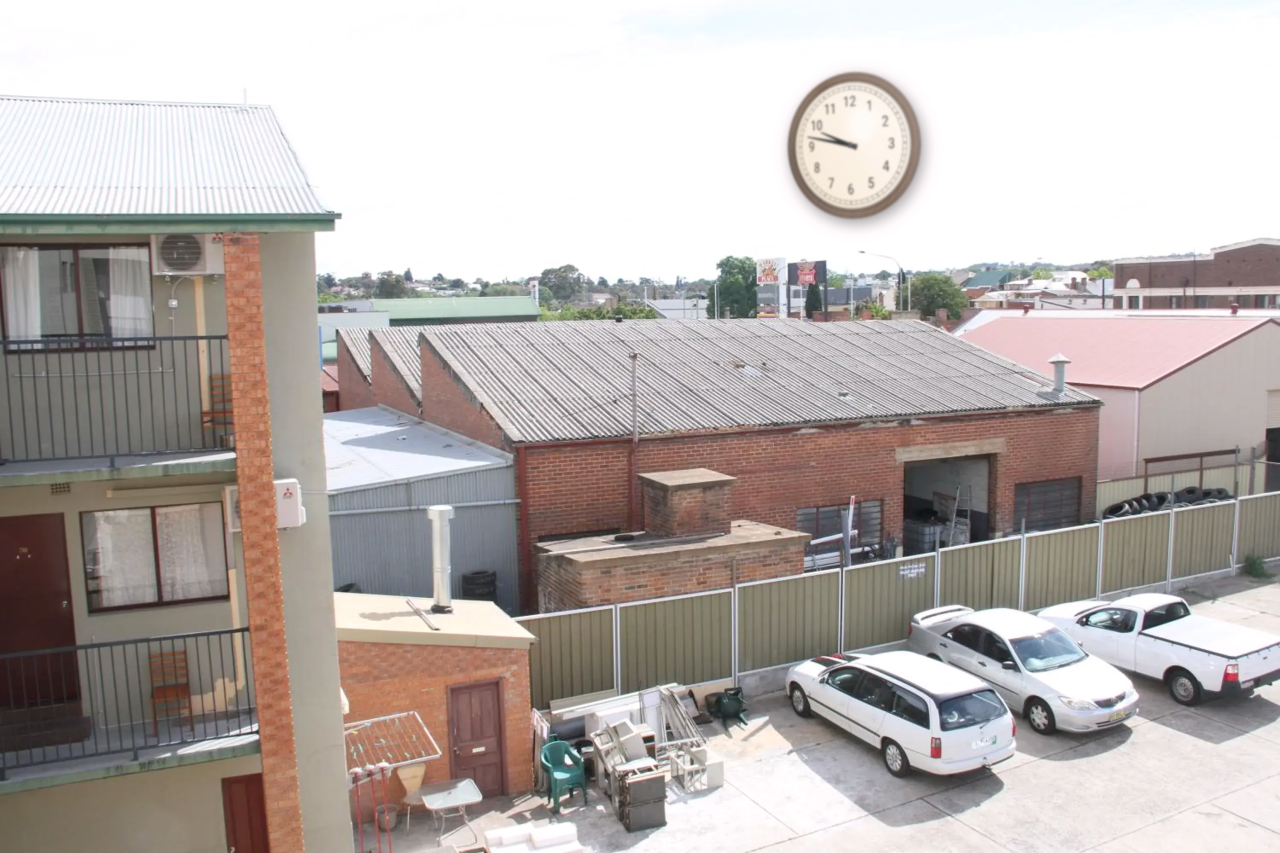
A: **9:47**
